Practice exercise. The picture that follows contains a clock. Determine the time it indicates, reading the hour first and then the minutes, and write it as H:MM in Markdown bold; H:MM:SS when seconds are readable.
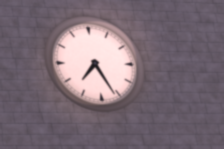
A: **7:26**
